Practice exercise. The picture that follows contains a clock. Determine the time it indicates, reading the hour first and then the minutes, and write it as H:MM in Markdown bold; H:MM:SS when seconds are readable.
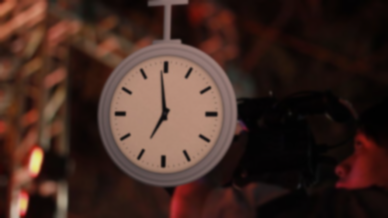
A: **6:59**
